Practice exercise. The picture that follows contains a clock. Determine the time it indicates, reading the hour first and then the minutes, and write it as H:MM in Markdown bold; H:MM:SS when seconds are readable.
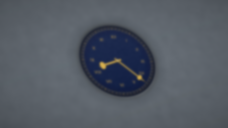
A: **8:22**
